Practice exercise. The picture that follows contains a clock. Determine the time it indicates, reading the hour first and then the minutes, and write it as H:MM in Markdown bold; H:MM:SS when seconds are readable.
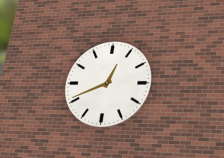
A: **12:41**
